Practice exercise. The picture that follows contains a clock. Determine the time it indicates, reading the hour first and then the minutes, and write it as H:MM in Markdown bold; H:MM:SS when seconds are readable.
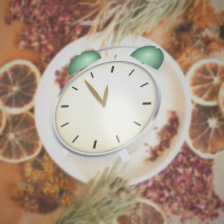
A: **11:53**
